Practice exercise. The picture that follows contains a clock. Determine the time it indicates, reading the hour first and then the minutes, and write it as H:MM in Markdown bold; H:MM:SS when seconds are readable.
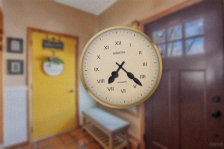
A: **7:23**
